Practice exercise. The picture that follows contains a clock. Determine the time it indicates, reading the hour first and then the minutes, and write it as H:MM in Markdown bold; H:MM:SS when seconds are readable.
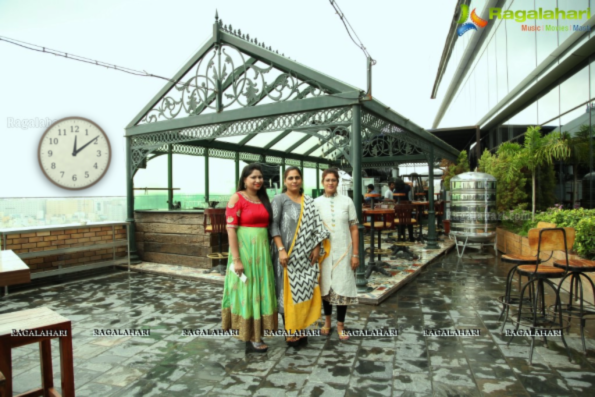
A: **12:09**
